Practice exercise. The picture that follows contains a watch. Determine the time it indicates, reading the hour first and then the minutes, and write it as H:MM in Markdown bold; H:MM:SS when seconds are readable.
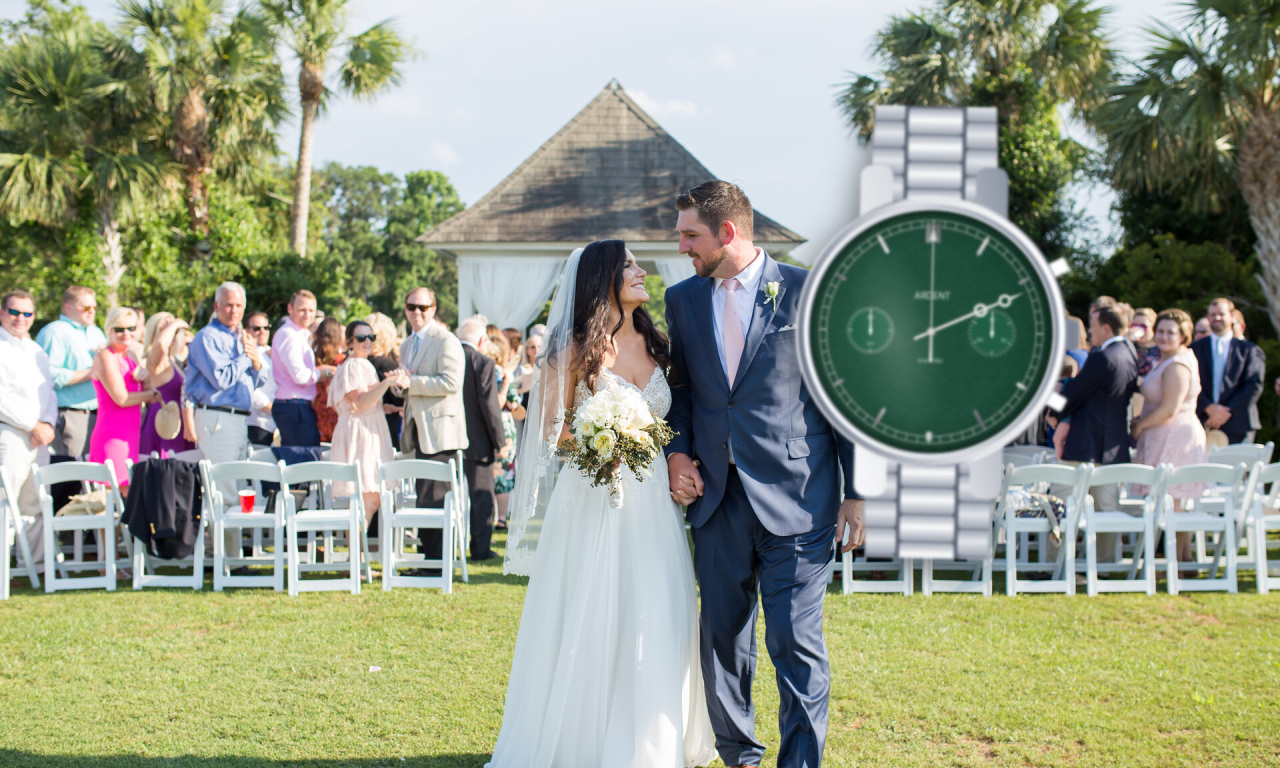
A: **2:11**
